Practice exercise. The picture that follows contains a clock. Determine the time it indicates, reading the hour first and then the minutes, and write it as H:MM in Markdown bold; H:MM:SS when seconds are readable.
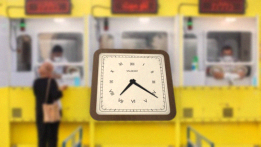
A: **7:21**
